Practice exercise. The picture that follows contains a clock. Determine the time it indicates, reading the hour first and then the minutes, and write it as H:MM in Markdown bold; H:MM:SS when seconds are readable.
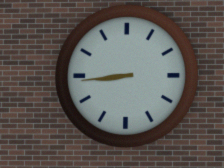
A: **8:44**
